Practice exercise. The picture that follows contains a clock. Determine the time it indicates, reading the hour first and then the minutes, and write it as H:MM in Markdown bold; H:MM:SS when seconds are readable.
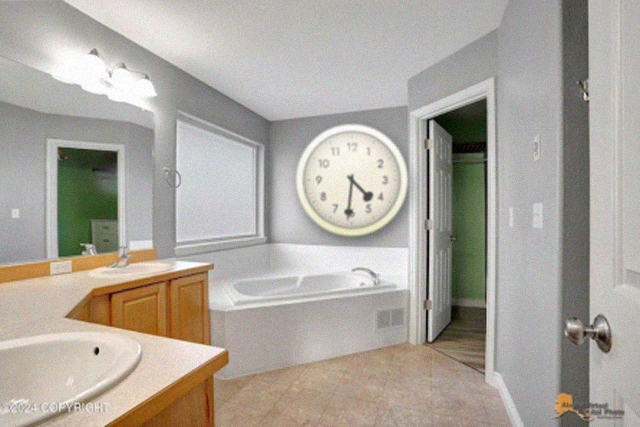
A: **4:31**
